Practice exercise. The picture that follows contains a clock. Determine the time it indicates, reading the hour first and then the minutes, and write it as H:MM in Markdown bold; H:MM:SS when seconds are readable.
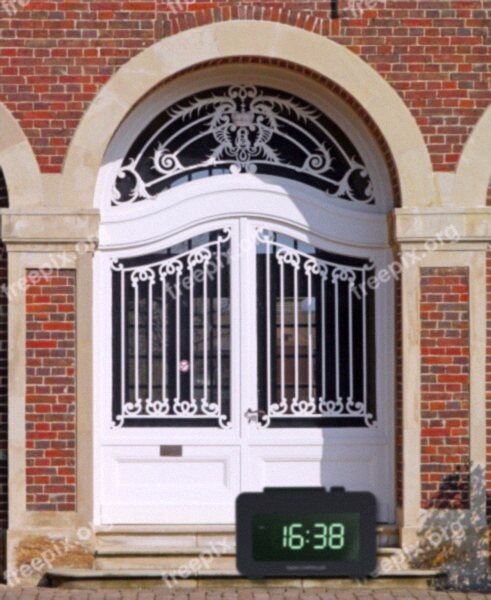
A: **16:38**
